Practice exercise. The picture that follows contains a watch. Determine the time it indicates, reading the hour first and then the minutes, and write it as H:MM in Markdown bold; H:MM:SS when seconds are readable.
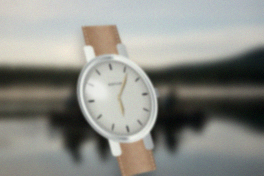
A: **6:06**
